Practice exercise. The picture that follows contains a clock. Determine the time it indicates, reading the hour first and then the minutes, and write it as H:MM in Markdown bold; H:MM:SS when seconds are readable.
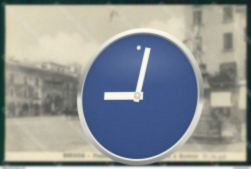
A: **9:02**
